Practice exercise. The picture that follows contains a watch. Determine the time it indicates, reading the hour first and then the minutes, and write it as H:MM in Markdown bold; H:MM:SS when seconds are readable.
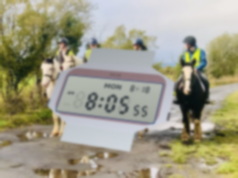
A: **8:05**
